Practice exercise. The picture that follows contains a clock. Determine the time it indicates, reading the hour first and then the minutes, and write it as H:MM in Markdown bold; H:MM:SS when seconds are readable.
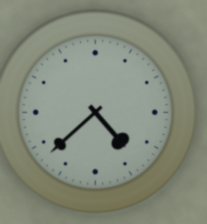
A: **4:38**
